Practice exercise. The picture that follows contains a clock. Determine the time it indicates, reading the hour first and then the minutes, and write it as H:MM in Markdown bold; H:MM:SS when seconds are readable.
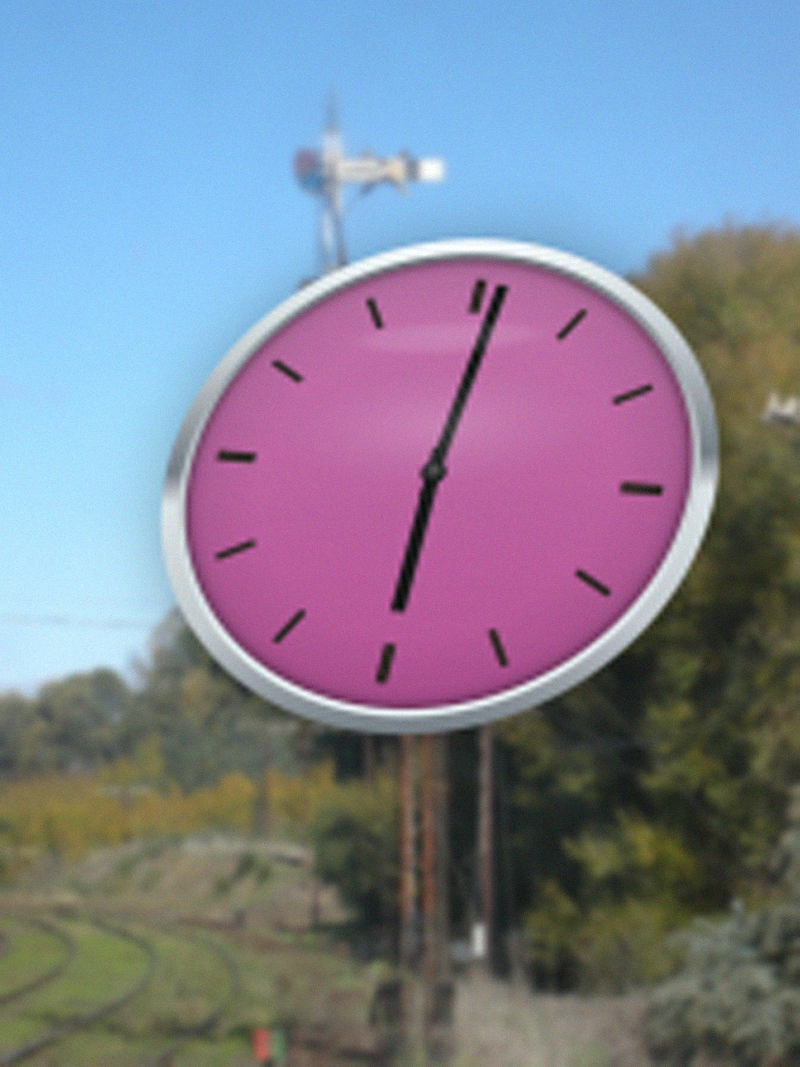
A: **6:01**
